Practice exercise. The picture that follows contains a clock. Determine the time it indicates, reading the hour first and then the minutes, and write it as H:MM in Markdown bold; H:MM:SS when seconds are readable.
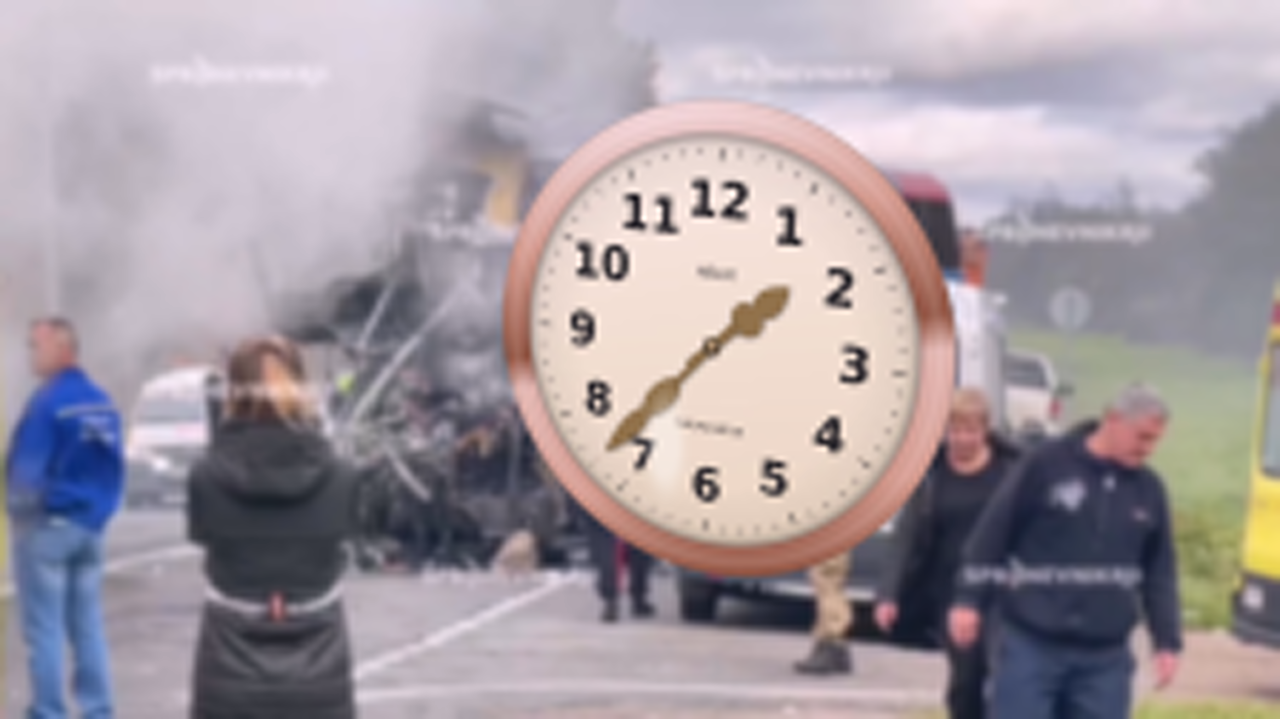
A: **1:37**
